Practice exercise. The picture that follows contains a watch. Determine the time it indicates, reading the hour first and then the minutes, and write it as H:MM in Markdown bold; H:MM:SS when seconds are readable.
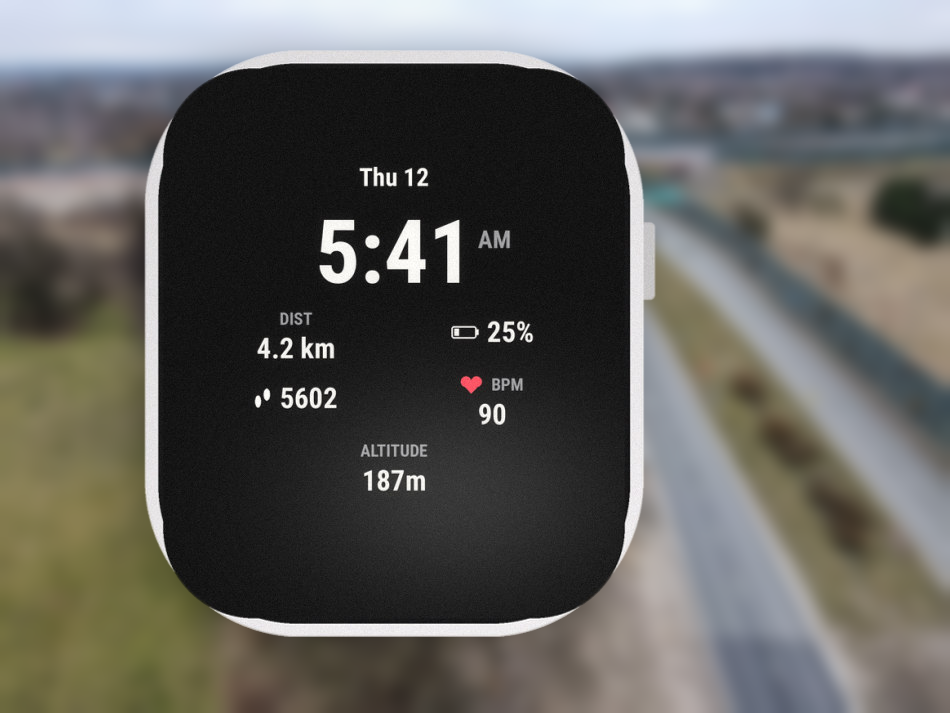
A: **5:41**
